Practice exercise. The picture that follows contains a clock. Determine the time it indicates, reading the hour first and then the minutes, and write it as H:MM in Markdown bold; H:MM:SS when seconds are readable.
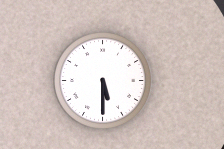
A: **5:30**
